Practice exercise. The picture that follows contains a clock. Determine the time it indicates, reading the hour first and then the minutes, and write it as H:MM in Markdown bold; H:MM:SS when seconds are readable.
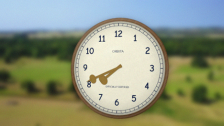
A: **7:41**
